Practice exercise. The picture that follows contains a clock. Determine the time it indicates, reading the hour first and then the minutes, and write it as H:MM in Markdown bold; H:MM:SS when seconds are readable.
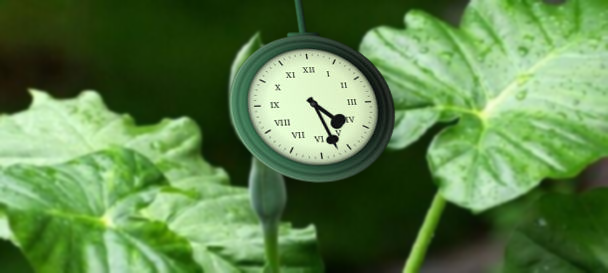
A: **4:27**
